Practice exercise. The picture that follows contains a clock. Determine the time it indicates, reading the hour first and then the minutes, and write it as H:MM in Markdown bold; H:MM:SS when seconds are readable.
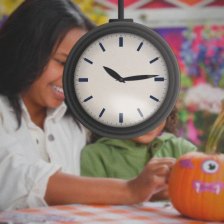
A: **10:14**
